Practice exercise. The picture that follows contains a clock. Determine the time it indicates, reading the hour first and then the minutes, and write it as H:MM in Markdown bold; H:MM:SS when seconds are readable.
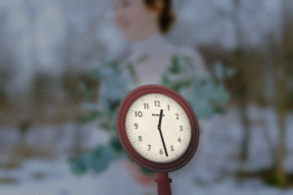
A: **12:28**
